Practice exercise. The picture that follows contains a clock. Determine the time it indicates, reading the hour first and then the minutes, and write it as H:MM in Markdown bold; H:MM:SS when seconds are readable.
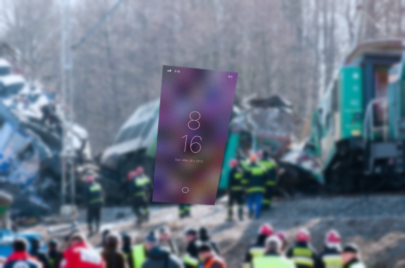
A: **8:16**
